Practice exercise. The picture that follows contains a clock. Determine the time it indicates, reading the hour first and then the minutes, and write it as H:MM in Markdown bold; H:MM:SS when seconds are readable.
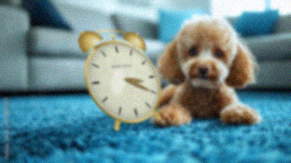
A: **3:20**
